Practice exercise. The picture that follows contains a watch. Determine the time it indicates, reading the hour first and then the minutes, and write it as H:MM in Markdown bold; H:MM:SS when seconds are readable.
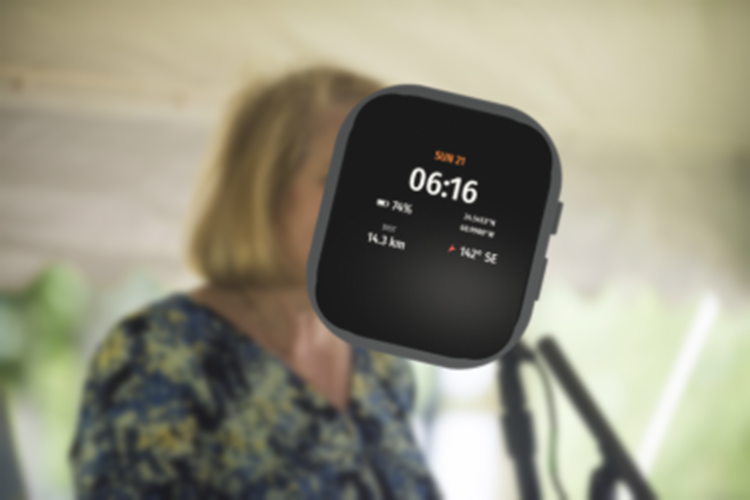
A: **6:16**
